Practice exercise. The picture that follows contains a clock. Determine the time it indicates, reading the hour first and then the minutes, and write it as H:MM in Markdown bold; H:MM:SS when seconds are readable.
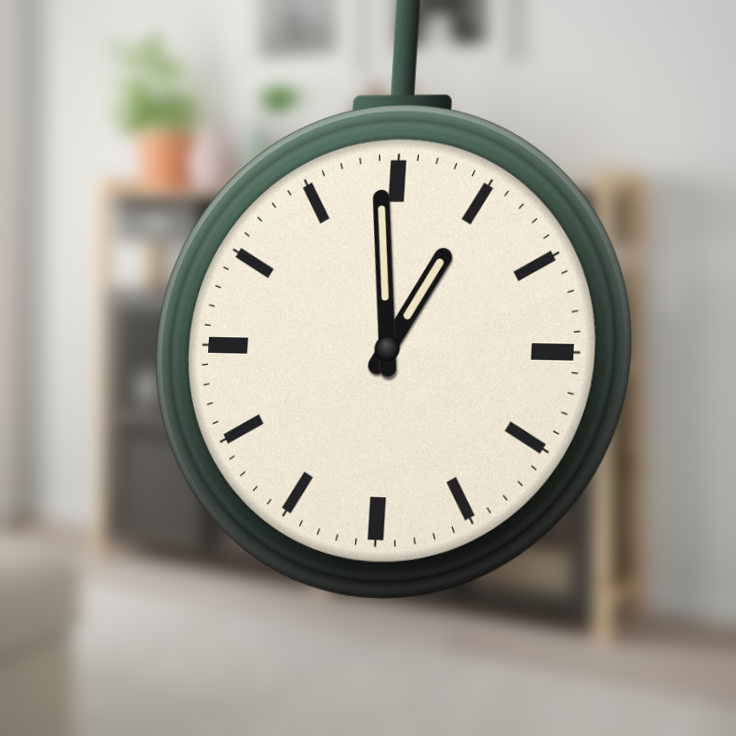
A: **12:59**
